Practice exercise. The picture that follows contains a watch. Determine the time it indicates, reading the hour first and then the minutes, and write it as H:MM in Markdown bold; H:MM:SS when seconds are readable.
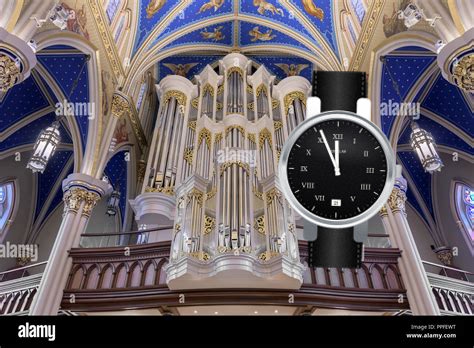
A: **11:56**
